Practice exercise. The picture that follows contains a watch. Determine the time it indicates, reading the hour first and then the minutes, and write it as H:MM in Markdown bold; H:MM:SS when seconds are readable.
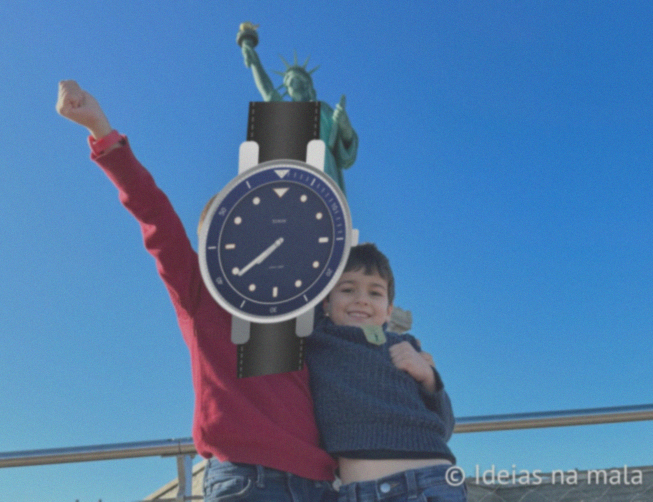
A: **7:39**
